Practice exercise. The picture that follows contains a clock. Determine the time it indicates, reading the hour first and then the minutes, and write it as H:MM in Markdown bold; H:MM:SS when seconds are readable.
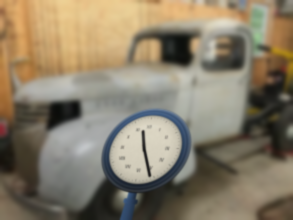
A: **11:26**
